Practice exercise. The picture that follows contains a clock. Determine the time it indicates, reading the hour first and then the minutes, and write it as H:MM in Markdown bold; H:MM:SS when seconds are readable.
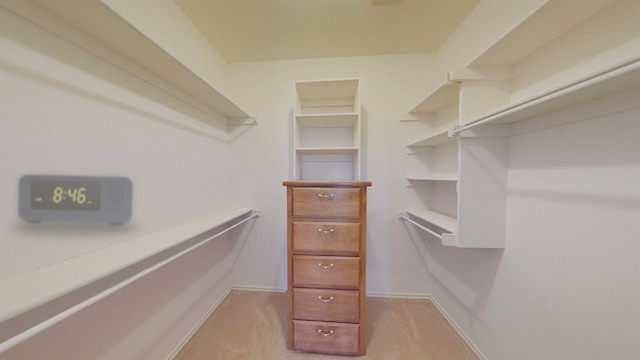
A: **8:46**
